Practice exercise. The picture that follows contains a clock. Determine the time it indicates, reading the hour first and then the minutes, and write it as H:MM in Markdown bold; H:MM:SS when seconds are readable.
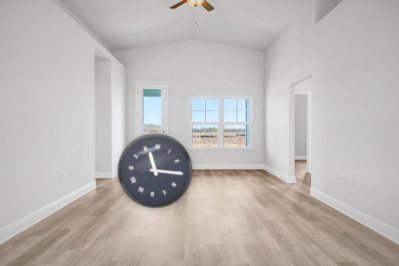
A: **11:15**
